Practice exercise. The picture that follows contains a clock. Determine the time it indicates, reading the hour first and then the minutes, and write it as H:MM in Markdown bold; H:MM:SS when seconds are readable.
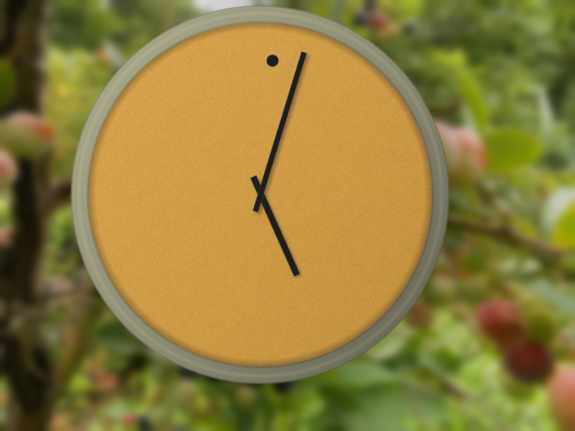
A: **5:02**
